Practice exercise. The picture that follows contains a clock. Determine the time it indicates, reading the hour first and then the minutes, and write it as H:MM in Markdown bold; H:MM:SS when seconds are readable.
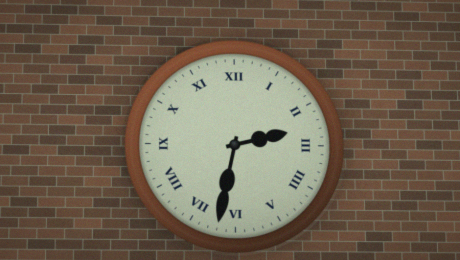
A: **2:32**
